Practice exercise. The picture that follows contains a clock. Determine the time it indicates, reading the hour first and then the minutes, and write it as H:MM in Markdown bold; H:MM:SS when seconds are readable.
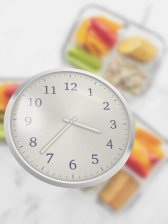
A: **3:37**
